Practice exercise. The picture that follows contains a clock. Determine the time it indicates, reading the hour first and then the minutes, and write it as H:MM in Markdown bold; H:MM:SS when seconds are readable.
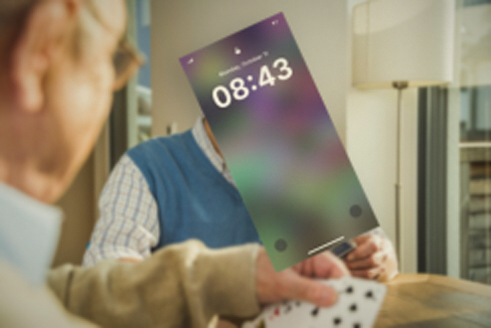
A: **8:43**
